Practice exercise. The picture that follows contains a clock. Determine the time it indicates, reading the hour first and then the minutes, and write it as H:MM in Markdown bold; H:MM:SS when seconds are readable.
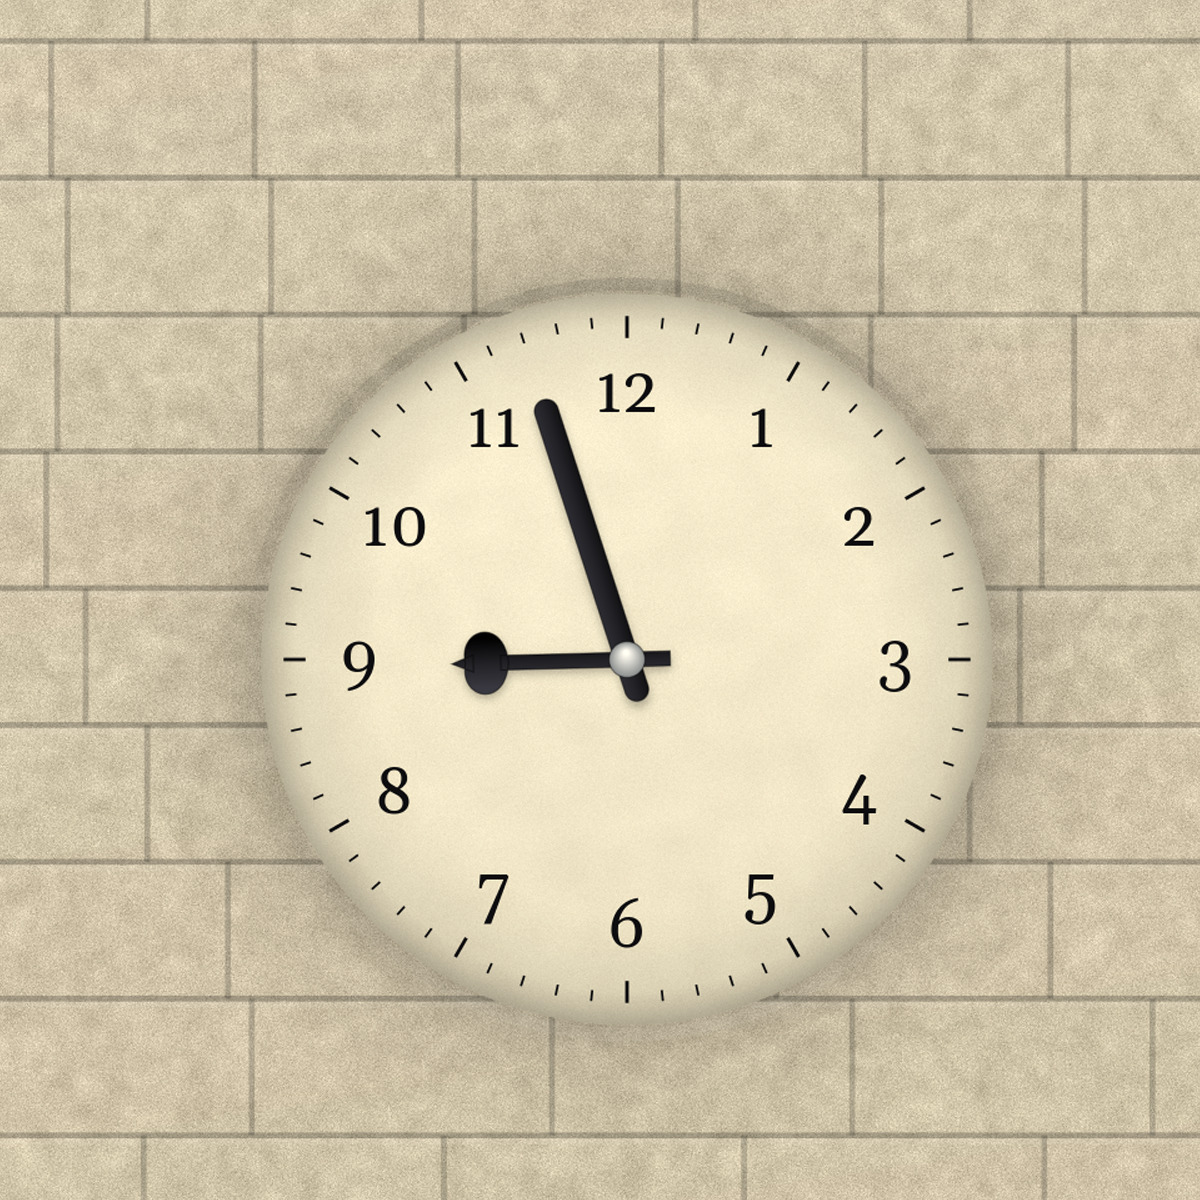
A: **8:57**
